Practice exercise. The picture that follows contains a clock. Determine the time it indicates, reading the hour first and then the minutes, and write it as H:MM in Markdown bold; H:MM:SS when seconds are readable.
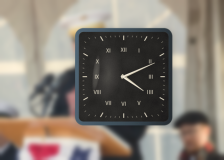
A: **4:11**
